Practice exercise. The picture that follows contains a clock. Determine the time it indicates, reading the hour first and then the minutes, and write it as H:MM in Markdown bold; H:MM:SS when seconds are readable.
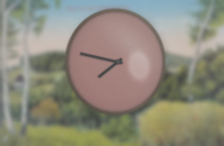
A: **7:47**
